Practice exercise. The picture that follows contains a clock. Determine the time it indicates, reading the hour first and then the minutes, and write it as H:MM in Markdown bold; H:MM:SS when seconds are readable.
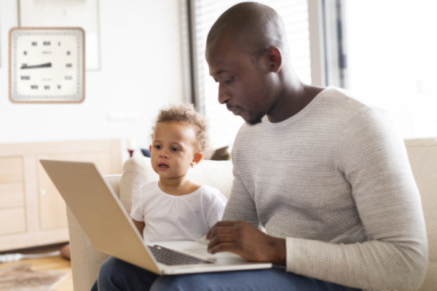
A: **8:44**
